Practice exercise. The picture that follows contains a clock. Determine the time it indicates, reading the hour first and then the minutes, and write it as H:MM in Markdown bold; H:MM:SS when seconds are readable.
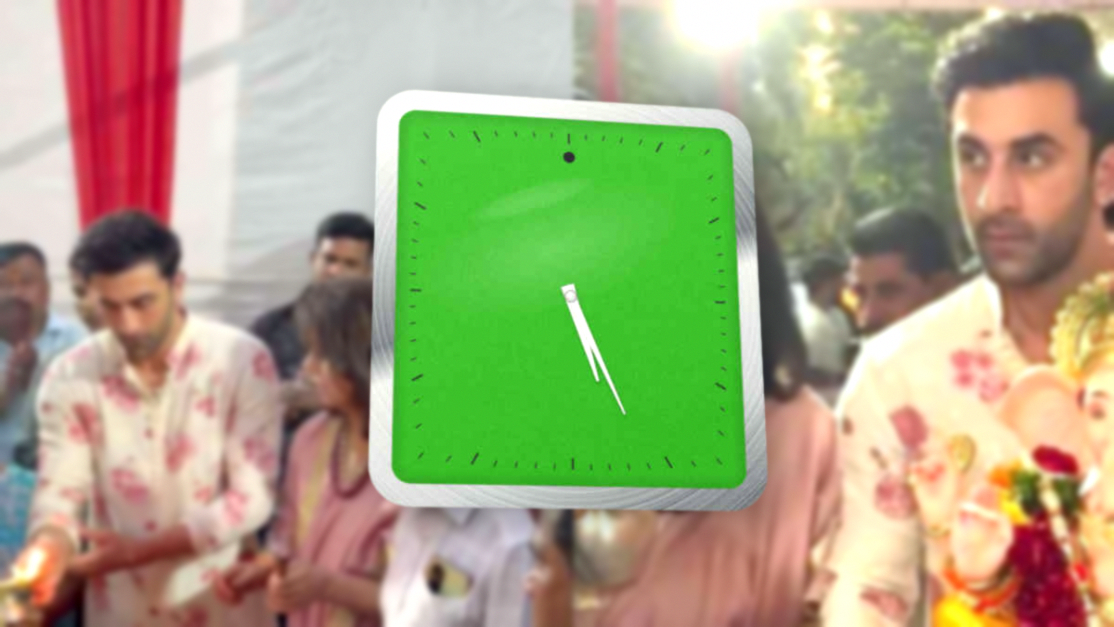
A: **5:26**
